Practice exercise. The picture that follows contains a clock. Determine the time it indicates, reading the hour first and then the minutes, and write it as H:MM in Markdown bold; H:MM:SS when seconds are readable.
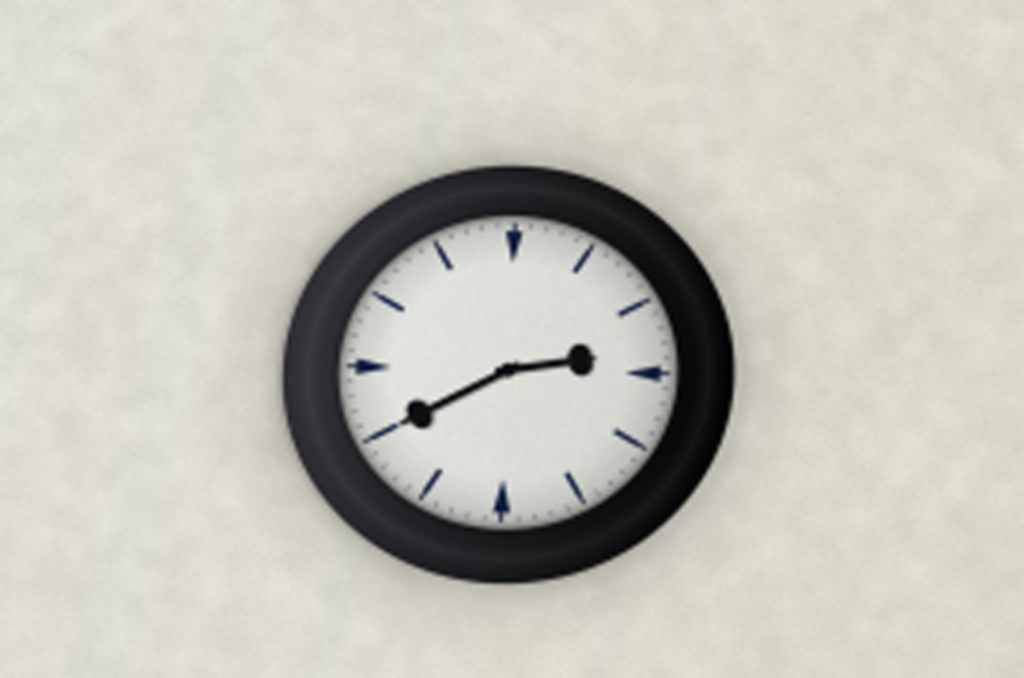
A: **2:40**
